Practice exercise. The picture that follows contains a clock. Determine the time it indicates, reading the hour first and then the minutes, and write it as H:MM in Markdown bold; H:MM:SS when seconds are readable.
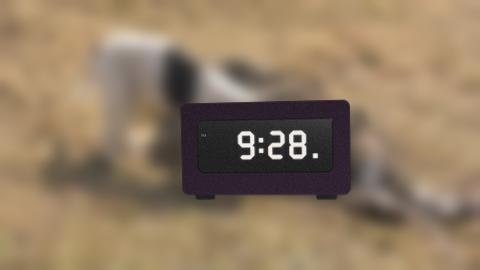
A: **9:28**
